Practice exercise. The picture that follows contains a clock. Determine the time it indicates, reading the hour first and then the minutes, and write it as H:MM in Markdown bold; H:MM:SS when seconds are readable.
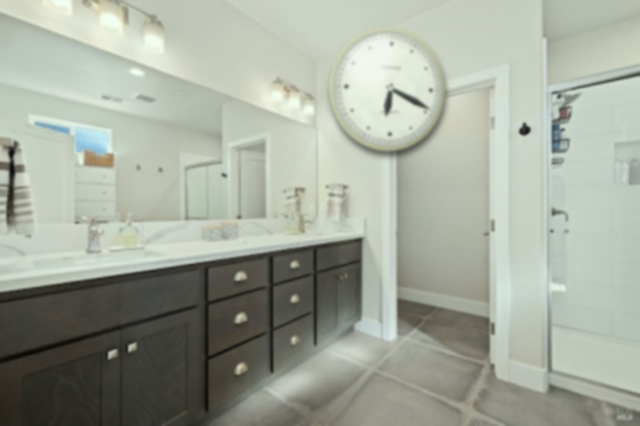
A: **6:19**
